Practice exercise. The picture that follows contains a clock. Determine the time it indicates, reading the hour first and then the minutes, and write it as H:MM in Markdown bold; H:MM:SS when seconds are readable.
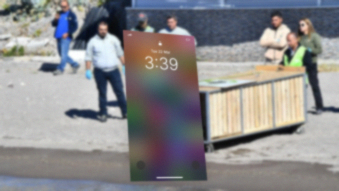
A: **3:39**
